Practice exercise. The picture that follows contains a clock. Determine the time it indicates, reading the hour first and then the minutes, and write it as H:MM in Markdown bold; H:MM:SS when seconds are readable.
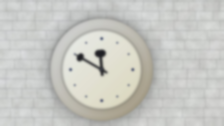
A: **11:50**
